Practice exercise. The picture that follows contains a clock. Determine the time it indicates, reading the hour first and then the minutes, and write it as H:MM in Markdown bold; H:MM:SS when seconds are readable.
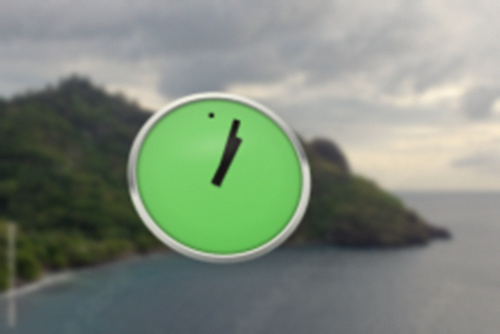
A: **1:04**
